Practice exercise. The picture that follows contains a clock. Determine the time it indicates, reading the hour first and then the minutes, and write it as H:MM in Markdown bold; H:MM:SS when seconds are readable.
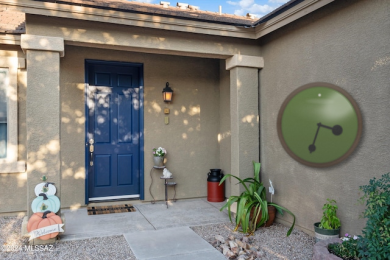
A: **3:33**
